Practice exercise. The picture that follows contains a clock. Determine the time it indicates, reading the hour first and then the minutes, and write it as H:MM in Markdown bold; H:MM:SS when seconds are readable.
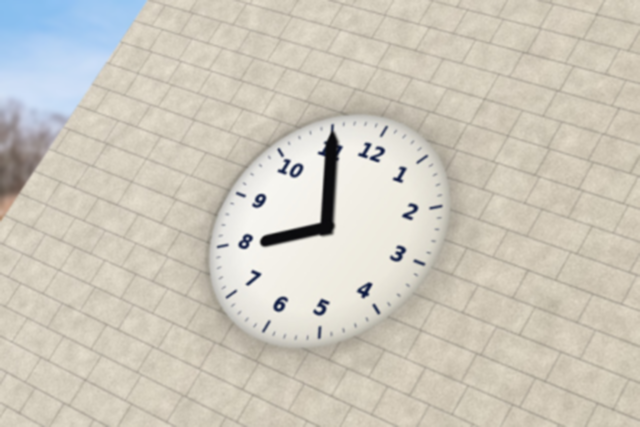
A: **7:55**
